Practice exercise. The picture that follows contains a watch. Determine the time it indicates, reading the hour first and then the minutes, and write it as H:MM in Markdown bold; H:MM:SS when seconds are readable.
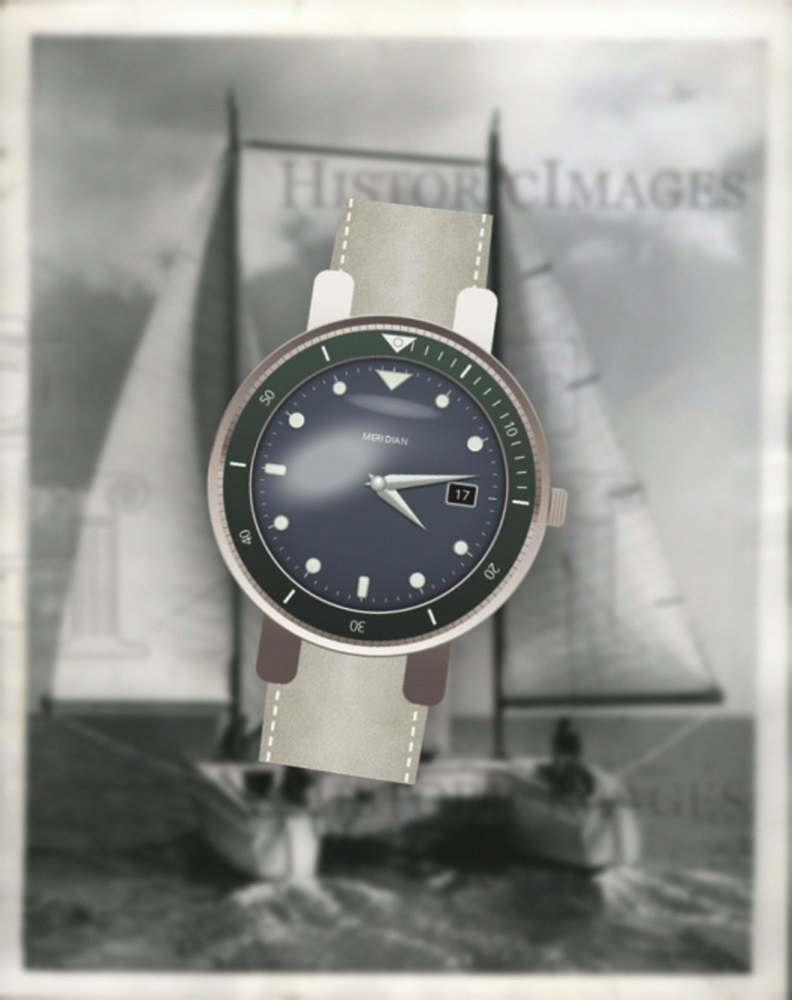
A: **4:13**
